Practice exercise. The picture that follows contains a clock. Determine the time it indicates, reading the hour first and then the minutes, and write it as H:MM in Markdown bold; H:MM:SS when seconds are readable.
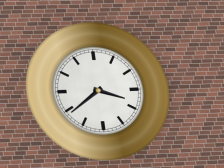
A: **3:39**
